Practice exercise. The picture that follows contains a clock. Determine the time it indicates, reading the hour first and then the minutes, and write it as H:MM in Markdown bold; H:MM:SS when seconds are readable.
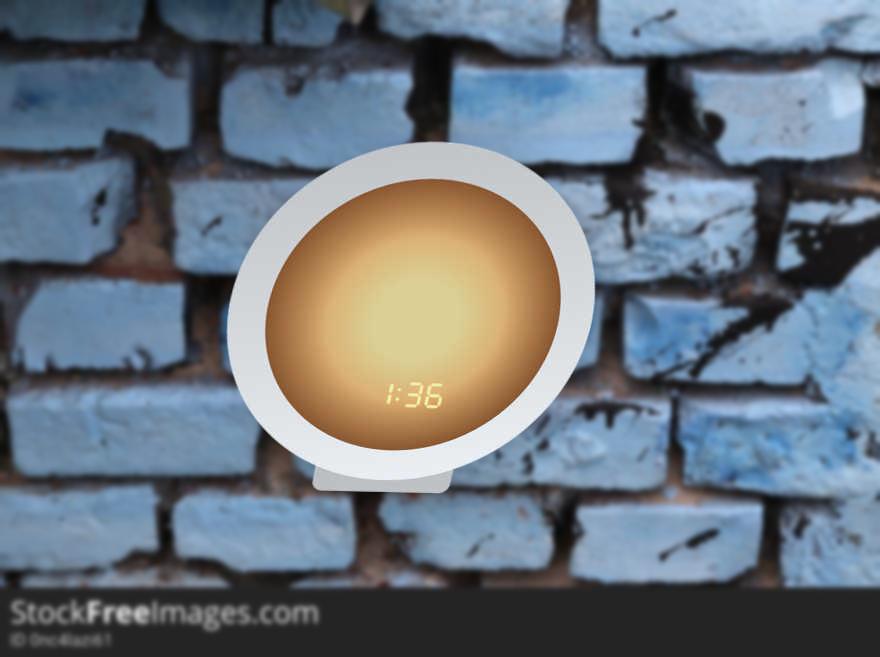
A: **1:36**
